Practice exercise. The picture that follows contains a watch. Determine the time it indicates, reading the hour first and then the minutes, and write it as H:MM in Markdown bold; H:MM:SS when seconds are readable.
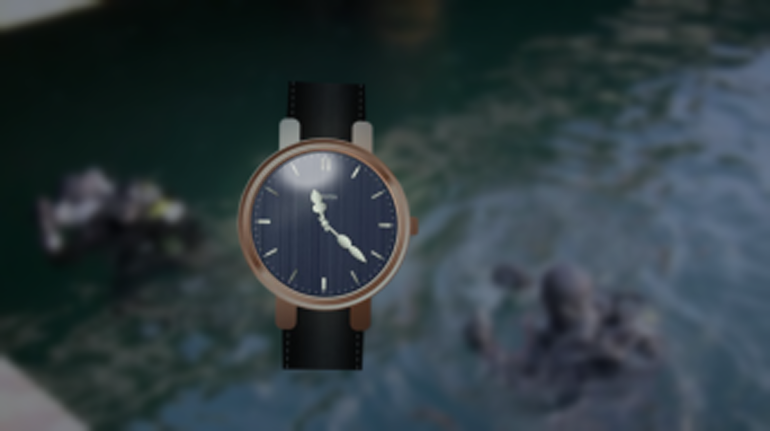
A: **11:22**
